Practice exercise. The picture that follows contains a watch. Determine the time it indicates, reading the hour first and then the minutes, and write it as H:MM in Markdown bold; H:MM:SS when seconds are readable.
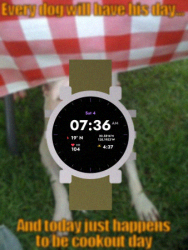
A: **7:36**
